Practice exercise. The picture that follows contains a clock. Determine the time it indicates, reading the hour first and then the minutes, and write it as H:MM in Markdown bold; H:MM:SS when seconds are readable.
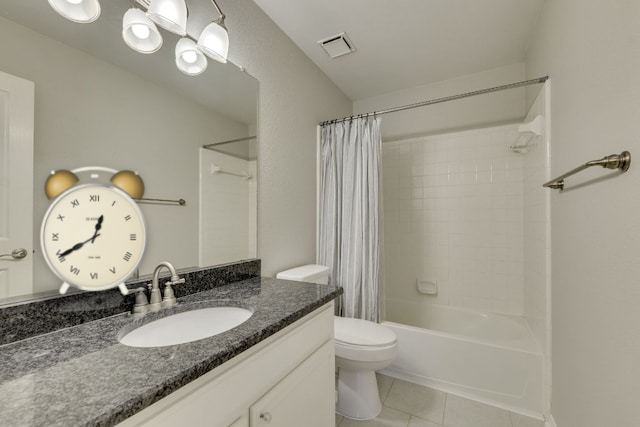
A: **12:40**
